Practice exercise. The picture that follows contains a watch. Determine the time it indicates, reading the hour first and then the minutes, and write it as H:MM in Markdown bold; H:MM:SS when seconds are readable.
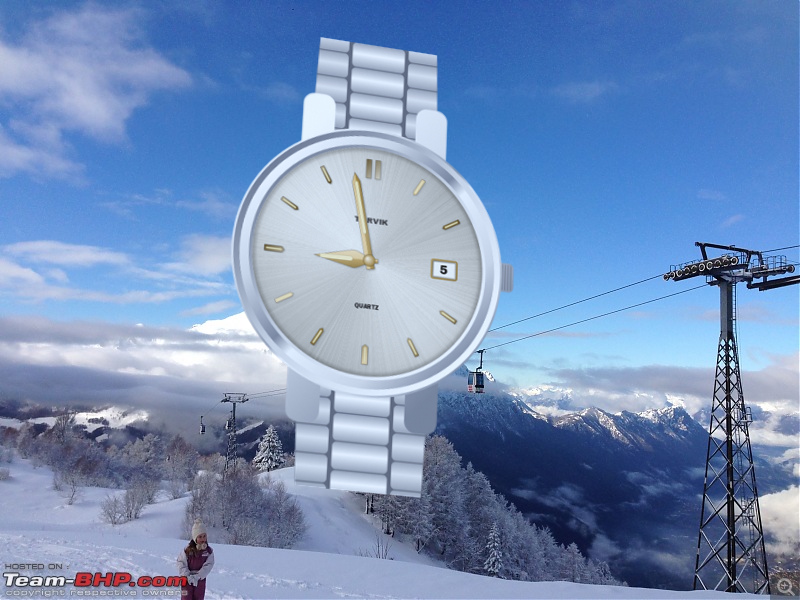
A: **8:58**
